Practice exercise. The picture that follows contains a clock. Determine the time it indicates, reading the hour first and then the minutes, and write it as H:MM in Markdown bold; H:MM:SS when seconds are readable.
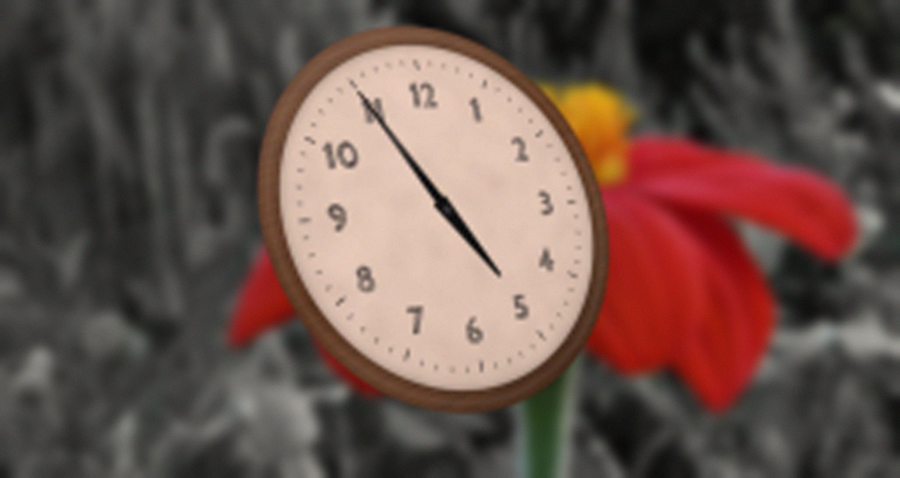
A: **4:55**
